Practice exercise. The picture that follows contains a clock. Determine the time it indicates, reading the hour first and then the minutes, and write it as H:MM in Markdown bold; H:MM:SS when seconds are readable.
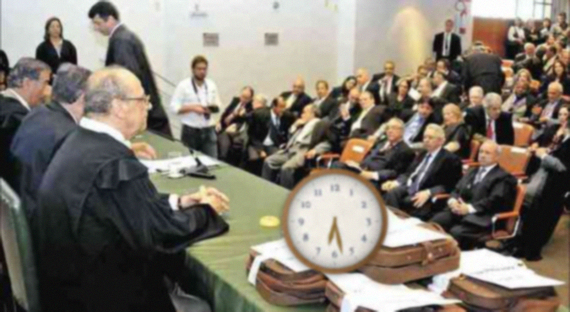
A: **6:28**
